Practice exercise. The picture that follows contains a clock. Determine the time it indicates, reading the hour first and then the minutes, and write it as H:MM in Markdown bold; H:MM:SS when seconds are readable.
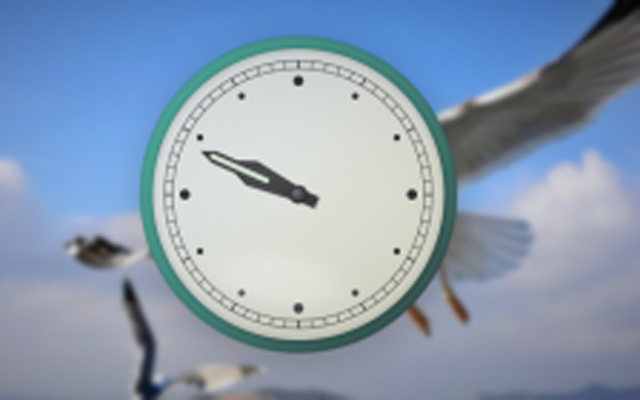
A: **9:49**
